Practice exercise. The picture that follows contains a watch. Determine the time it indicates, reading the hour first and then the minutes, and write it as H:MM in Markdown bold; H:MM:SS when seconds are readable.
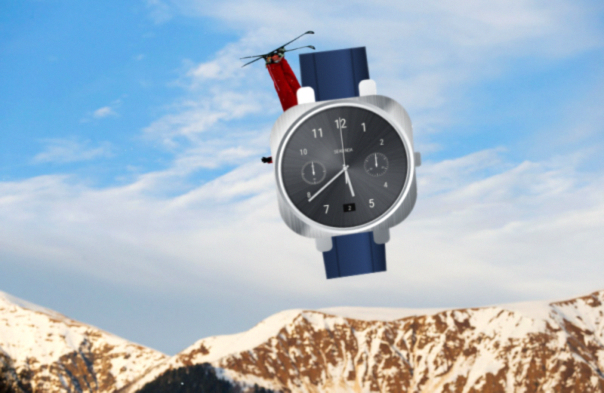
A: **5:39**
